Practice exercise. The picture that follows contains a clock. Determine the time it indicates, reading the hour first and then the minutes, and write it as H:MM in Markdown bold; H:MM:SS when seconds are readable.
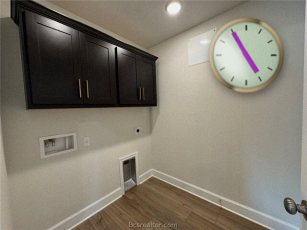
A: **4:55**
